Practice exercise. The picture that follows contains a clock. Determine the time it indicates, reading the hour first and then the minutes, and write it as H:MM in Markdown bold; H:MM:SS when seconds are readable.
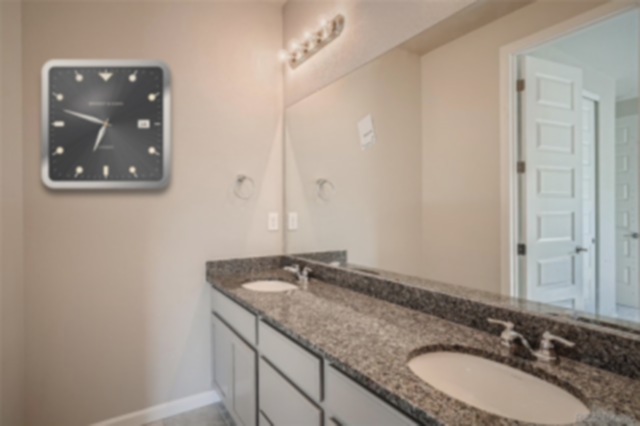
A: **6:48**
